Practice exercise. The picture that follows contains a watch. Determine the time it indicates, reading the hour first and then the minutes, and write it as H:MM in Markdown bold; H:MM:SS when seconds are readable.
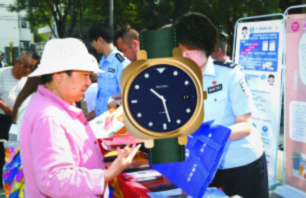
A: **10:28**
